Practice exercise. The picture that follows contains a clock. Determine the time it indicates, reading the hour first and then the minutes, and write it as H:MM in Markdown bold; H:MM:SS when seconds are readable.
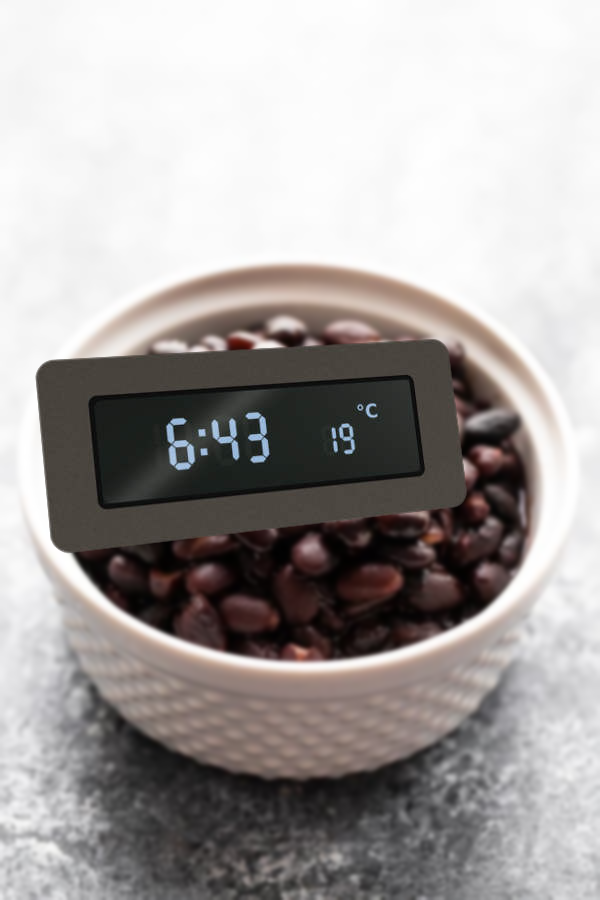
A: **6:43**
